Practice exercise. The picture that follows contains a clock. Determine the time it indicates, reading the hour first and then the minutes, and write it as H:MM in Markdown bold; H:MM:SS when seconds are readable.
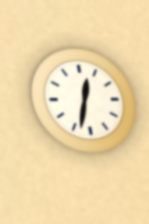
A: **12:33**
